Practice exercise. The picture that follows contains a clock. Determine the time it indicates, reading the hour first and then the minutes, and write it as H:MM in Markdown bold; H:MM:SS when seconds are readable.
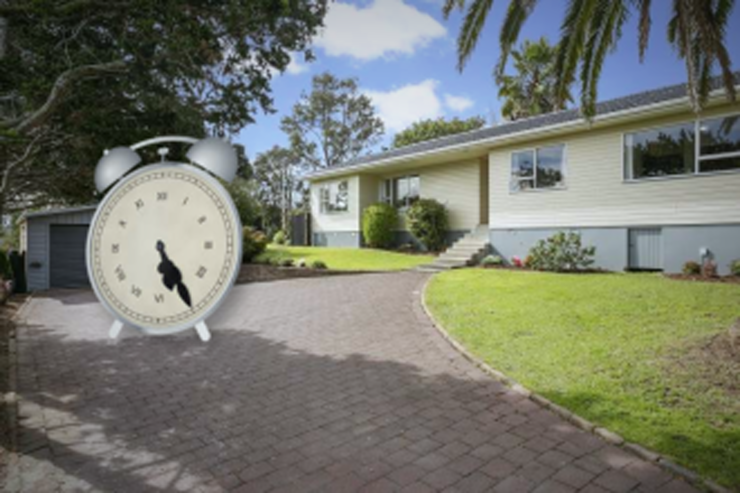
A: **5:25**
